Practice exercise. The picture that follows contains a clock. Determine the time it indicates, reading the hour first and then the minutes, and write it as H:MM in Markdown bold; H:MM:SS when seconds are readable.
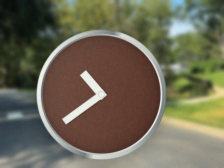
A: **10:39**
